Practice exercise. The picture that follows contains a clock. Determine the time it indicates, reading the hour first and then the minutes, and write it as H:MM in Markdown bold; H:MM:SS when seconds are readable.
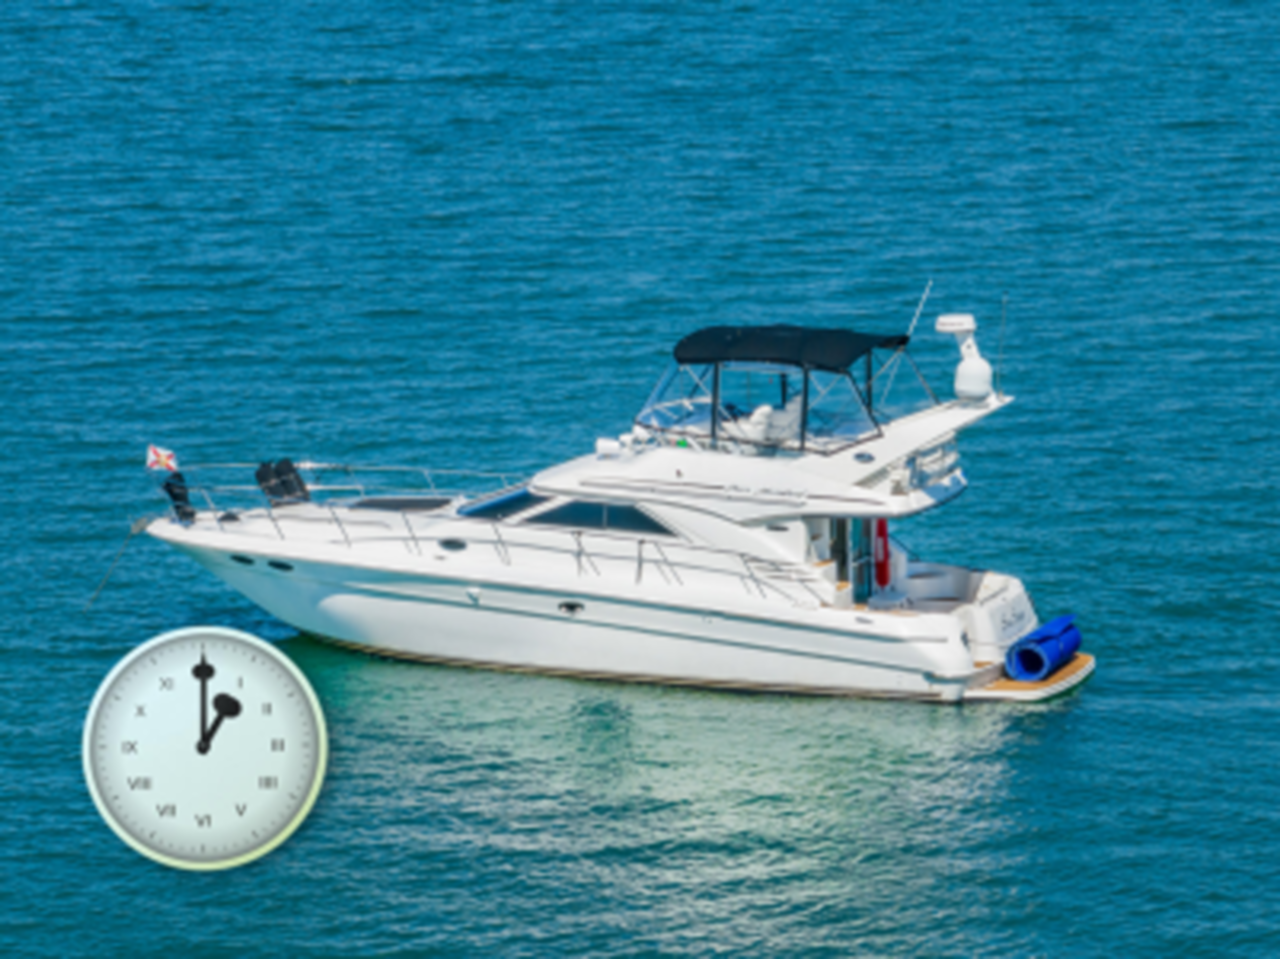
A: **1:00**
